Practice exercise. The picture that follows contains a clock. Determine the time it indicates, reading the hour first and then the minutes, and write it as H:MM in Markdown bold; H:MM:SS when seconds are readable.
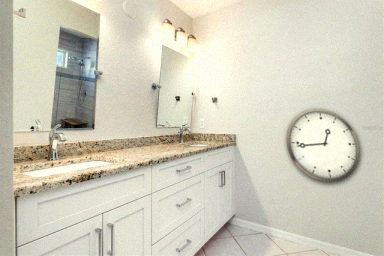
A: **12:44**
